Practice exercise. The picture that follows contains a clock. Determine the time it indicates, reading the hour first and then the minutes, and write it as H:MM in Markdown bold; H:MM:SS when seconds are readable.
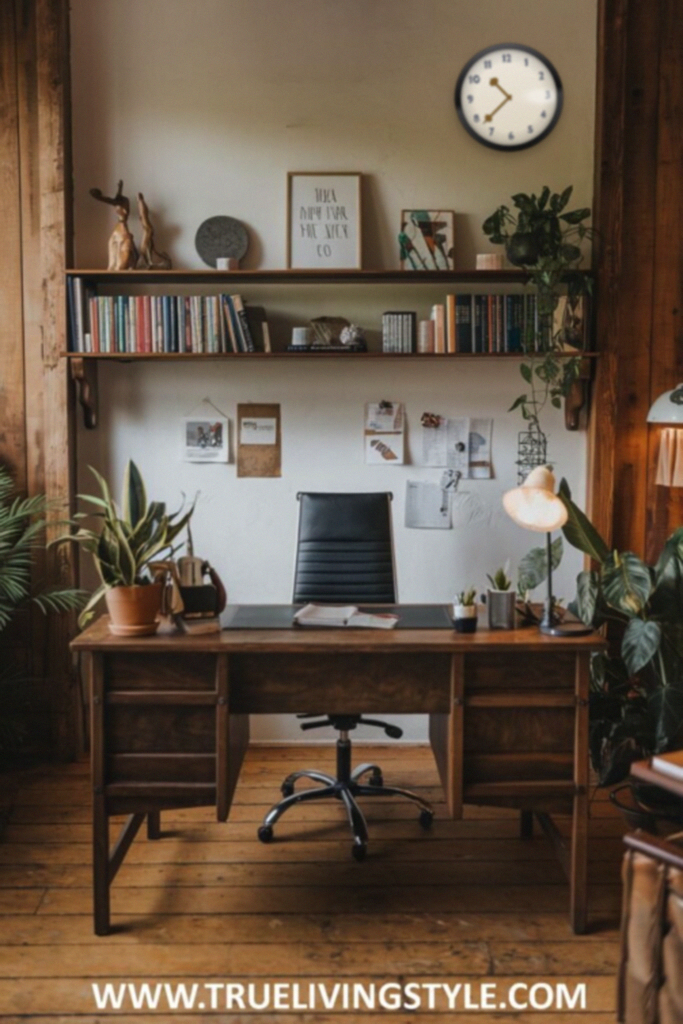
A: **10:38**
